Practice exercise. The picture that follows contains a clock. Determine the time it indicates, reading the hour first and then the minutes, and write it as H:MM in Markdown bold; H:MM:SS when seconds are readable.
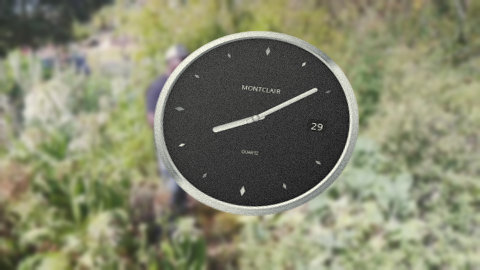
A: **8:09**
